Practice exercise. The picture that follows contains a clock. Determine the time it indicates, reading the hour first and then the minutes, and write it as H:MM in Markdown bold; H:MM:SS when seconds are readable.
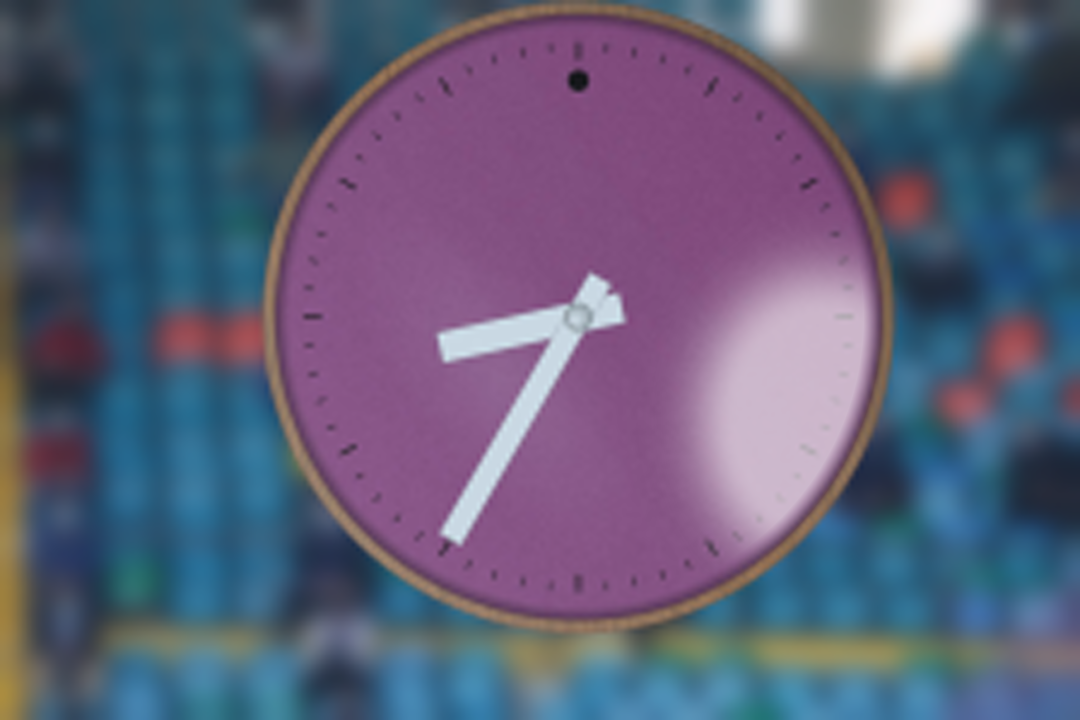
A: **8:35**
